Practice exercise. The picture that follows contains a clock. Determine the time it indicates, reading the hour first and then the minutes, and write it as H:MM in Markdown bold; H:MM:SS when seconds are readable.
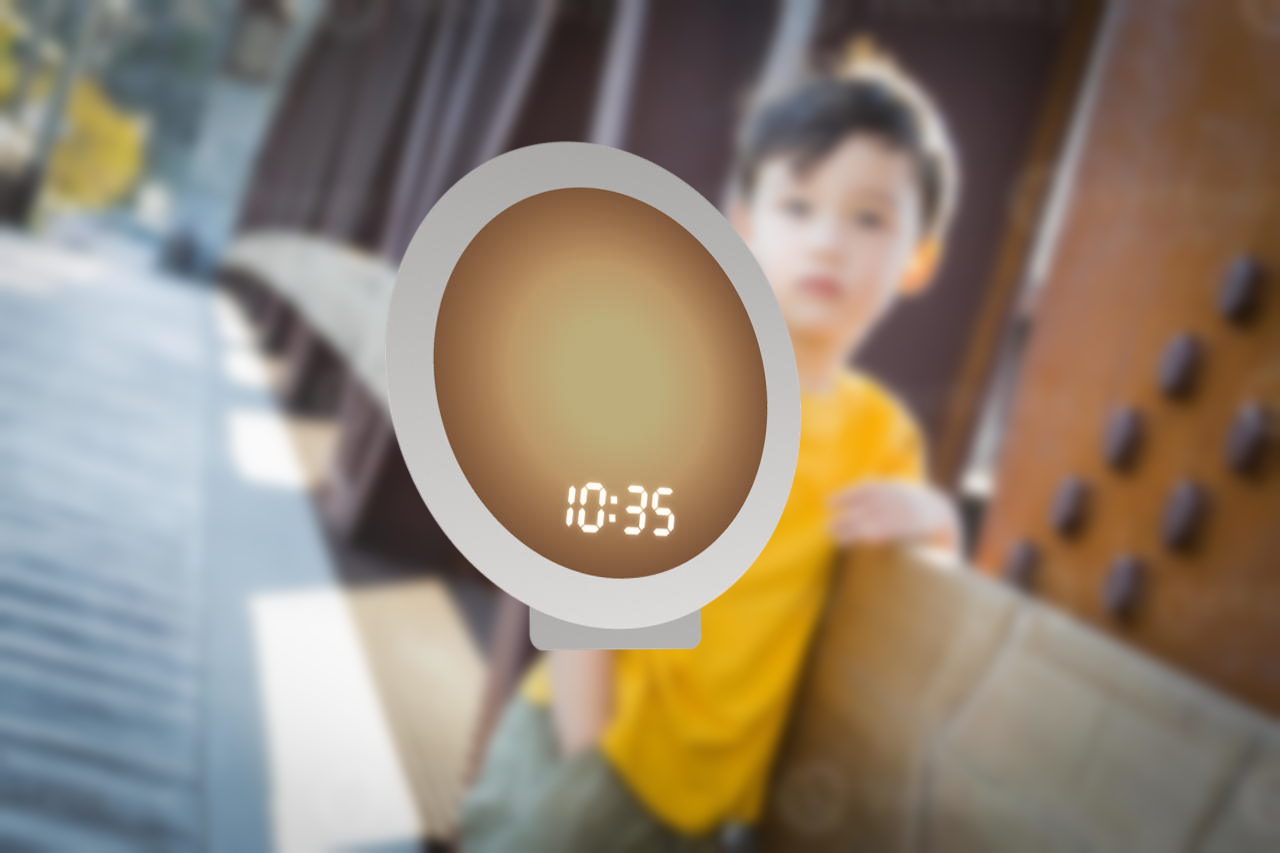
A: **10:35**
